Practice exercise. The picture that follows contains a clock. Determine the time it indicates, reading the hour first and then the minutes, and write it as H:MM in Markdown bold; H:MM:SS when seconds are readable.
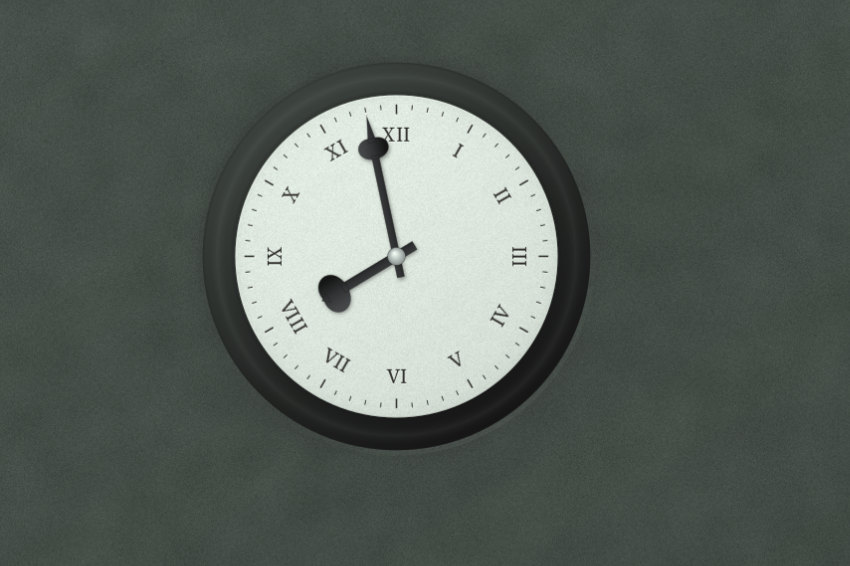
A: **7:58**
